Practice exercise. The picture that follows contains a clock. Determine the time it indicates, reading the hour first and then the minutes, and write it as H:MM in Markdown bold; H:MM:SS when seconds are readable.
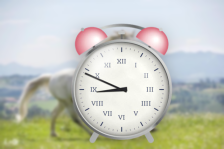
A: **8:49**
